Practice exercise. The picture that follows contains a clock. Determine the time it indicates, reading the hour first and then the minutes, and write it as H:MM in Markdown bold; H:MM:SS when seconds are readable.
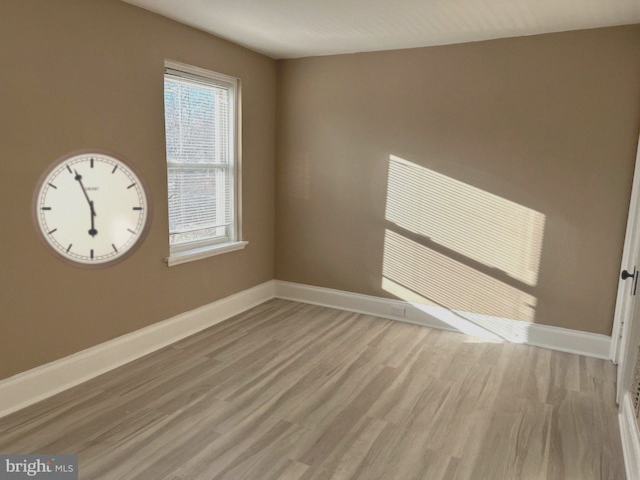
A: **5:56**
